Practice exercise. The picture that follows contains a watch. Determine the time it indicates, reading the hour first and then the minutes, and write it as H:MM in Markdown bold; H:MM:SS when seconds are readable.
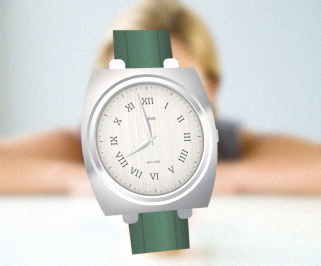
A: **7:58**
